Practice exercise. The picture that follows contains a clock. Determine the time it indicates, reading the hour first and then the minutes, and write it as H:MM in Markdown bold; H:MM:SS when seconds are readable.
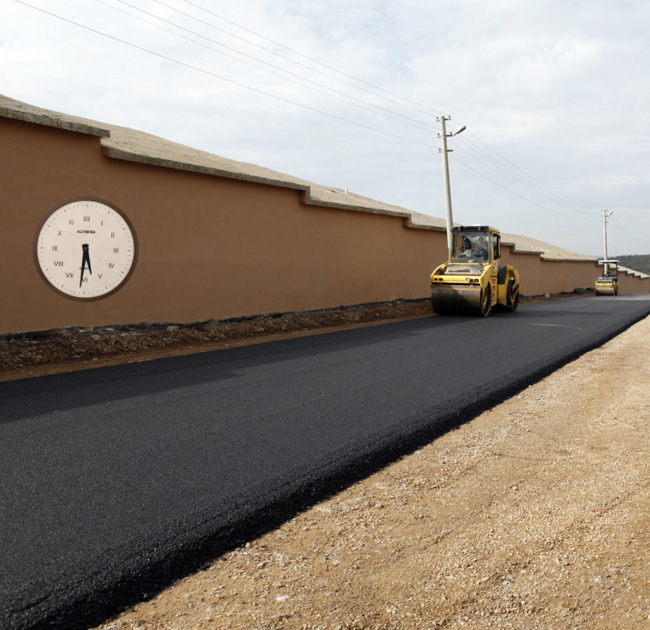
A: **5:31**
